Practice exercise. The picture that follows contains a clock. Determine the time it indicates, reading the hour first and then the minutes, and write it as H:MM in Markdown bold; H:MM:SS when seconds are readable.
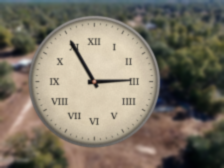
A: **2:55**
